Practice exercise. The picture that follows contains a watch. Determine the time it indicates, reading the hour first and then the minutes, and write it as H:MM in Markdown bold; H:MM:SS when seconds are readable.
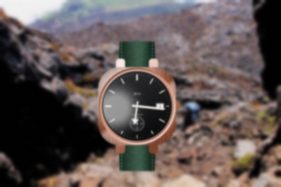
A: **6:16**
